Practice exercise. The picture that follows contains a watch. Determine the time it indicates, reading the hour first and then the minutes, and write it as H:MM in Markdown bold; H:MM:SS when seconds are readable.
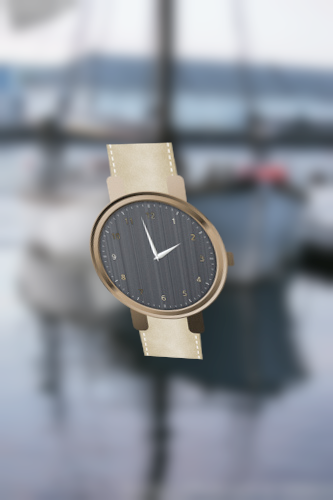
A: **1:58**
